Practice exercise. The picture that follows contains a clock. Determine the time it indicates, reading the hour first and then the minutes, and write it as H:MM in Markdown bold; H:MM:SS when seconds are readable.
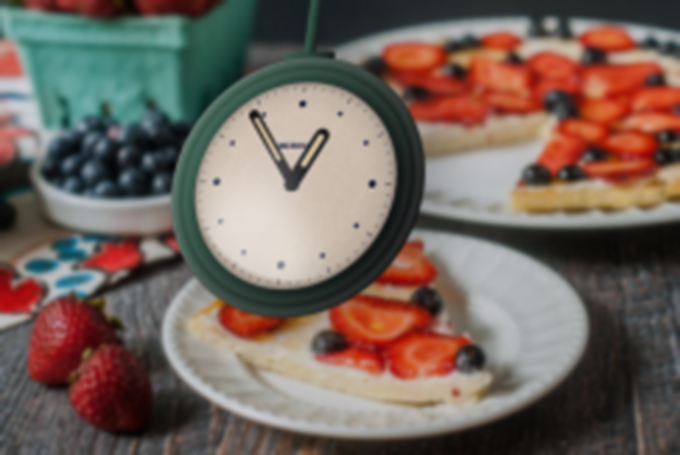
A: **12:54**
